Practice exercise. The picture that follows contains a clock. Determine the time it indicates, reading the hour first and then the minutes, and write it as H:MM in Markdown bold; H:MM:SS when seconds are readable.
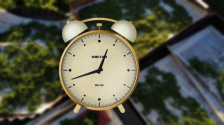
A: **12:42**
